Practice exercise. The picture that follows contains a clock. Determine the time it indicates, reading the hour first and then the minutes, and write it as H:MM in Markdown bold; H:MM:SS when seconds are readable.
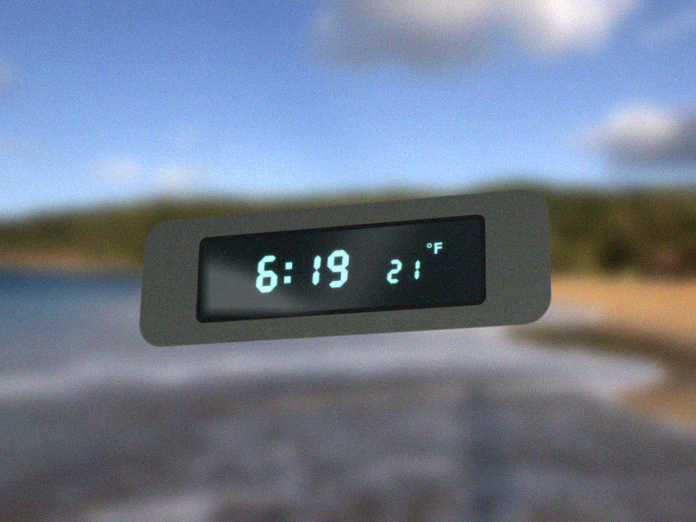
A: **6:19**
